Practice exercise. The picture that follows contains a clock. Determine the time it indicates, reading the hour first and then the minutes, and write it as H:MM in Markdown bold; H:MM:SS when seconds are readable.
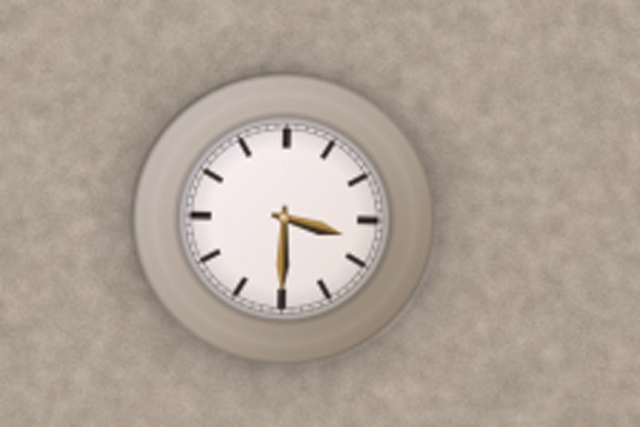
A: **3:30**
